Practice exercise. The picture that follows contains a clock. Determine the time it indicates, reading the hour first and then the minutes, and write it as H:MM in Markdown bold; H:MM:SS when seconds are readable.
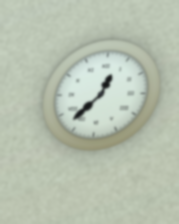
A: **12:37**
